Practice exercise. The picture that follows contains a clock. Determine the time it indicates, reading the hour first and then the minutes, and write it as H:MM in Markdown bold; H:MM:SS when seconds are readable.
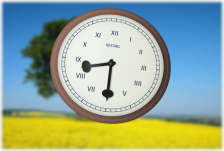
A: **8:30**
